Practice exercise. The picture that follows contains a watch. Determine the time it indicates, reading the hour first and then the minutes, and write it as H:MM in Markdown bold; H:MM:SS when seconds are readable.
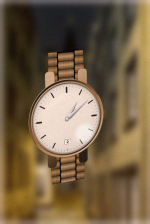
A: **1:09**
